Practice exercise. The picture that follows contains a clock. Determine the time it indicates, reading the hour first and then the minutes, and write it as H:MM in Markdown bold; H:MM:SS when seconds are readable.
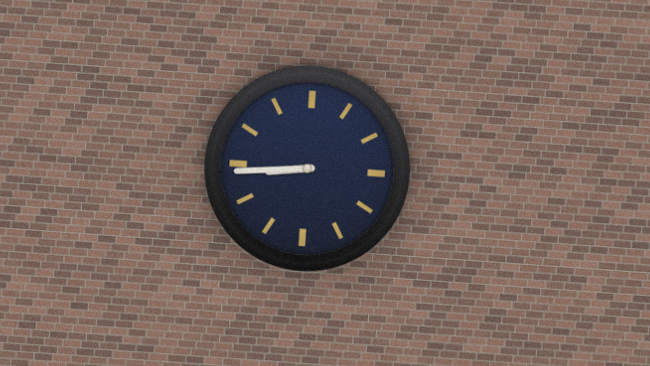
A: **8:44**
